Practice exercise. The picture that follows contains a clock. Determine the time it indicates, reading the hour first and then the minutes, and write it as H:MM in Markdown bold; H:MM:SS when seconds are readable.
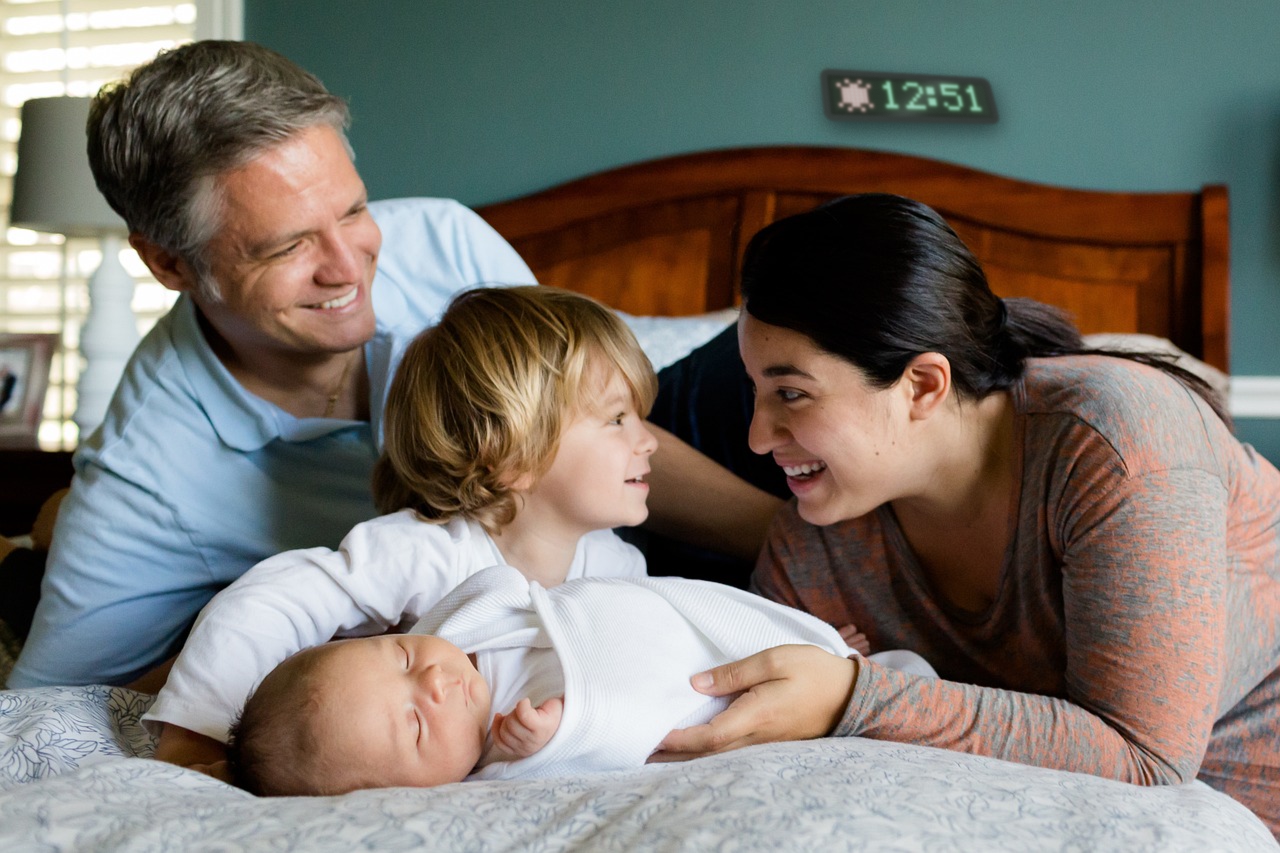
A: **12:51**
